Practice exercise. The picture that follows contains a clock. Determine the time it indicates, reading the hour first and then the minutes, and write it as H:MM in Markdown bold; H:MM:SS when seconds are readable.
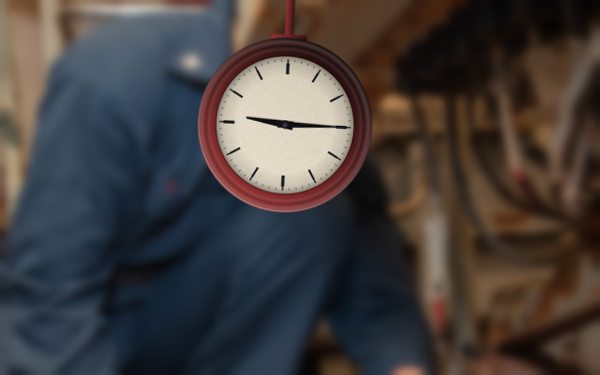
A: **9:15**
